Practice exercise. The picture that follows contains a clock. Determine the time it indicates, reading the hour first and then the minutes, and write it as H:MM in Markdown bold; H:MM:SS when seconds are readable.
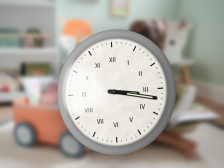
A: **3:17**
